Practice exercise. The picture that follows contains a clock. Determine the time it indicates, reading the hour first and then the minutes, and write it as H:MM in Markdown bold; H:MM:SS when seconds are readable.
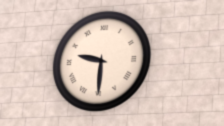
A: **9:30**
